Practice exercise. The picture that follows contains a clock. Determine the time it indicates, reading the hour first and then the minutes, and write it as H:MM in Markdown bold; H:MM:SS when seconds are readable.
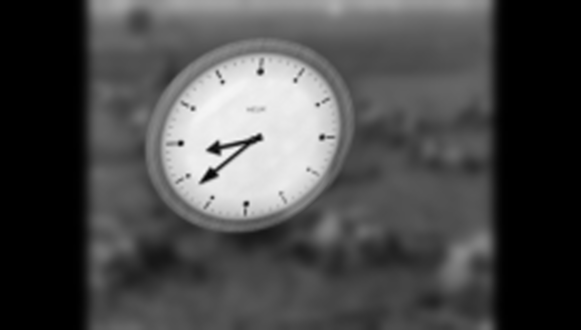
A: **8:38**
